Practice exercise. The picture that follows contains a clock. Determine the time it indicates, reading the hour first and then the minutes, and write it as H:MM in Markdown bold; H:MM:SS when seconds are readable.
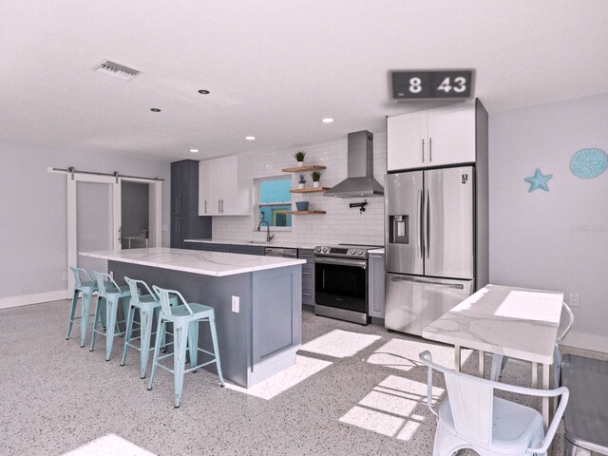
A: **8:43**
